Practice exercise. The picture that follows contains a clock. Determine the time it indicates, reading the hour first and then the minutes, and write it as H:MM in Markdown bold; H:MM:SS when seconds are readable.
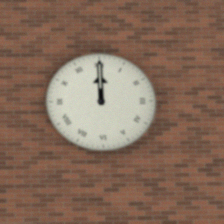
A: **12:00**
